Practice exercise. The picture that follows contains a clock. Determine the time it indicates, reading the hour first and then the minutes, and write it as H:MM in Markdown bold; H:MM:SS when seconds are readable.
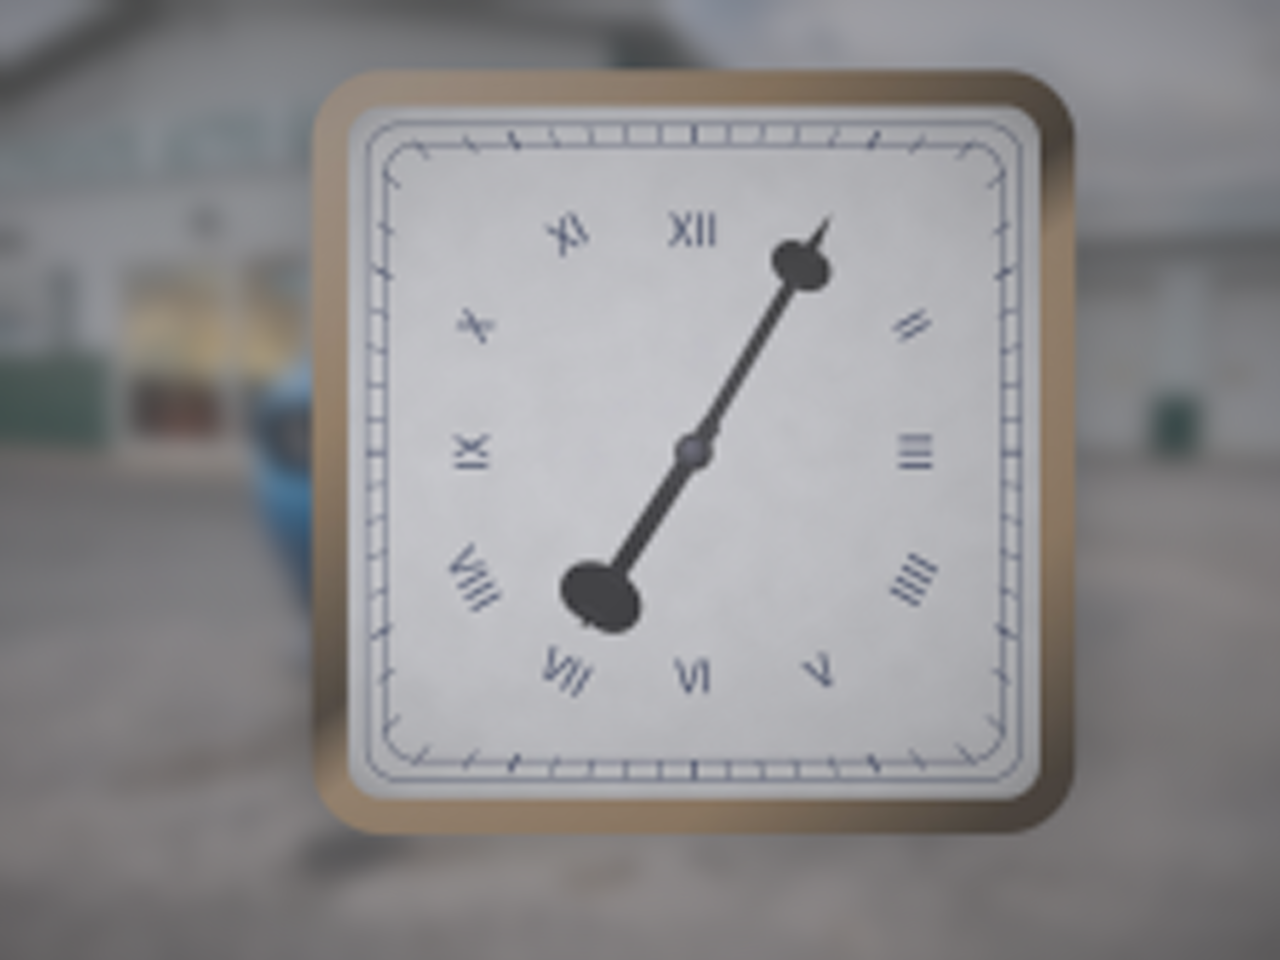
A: **7:05**
